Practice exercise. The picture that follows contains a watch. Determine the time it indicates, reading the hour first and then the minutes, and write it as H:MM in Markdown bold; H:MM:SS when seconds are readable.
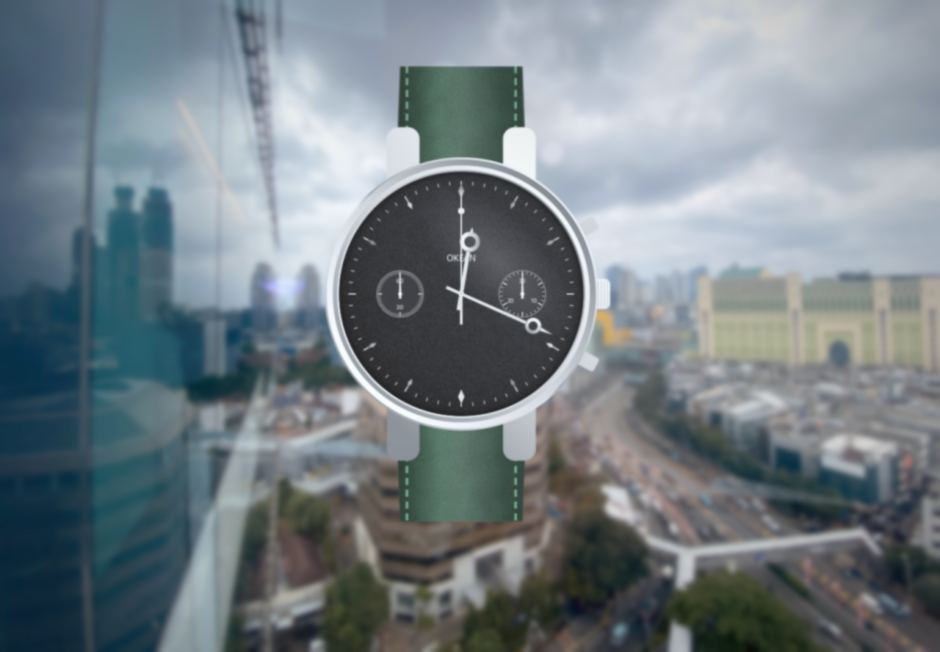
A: **12:19**
